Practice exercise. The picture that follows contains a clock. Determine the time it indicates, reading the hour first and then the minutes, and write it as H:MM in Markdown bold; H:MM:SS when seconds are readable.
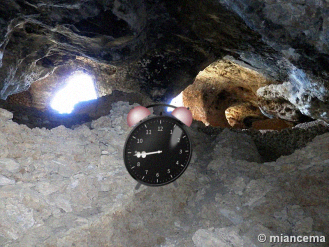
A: **8:44**
